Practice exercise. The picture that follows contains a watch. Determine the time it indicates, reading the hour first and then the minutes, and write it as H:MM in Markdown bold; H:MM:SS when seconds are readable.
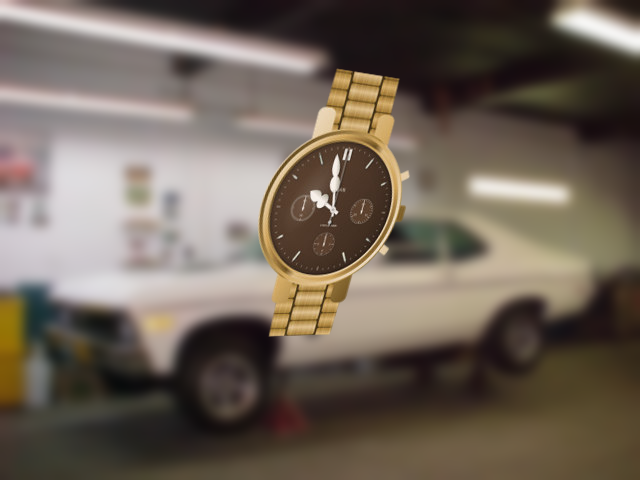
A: **9:58**
